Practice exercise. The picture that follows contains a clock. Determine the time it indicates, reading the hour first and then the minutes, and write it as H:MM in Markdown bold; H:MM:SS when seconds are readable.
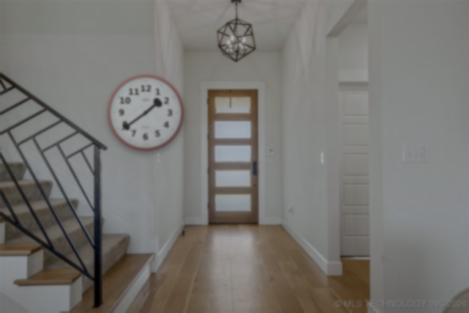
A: **1:39**
